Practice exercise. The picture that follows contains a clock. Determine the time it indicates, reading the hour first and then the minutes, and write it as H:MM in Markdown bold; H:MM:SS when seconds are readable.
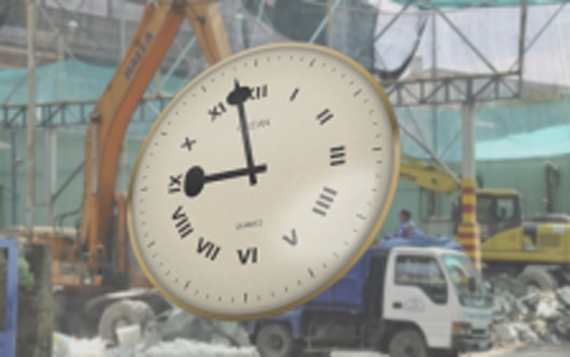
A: **8:58**
